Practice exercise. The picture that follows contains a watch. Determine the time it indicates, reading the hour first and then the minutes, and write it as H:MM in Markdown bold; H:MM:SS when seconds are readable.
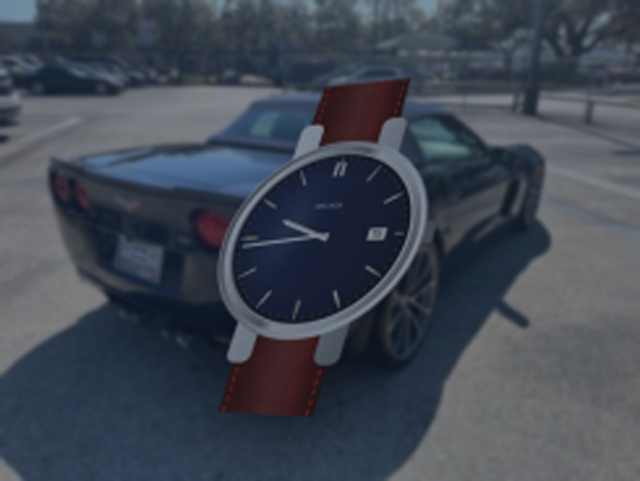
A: **9:44**
